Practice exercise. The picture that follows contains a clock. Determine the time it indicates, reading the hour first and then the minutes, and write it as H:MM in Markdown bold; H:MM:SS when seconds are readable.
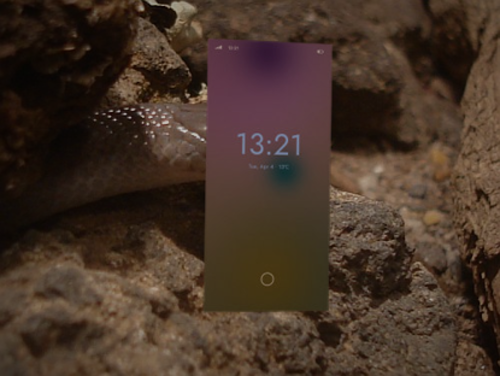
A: **13:21**
